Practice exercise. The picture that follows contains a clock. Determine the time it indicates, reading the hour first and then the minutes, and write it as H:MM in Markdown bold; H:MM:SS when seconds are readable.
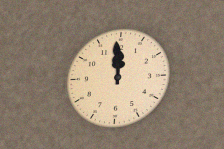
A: **11:59**
